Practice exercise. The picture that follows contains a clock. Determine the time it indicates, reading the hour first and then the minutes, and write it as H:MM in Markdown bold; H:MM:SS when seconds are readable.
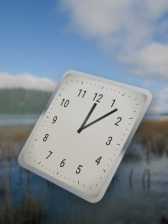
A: **12:07**
